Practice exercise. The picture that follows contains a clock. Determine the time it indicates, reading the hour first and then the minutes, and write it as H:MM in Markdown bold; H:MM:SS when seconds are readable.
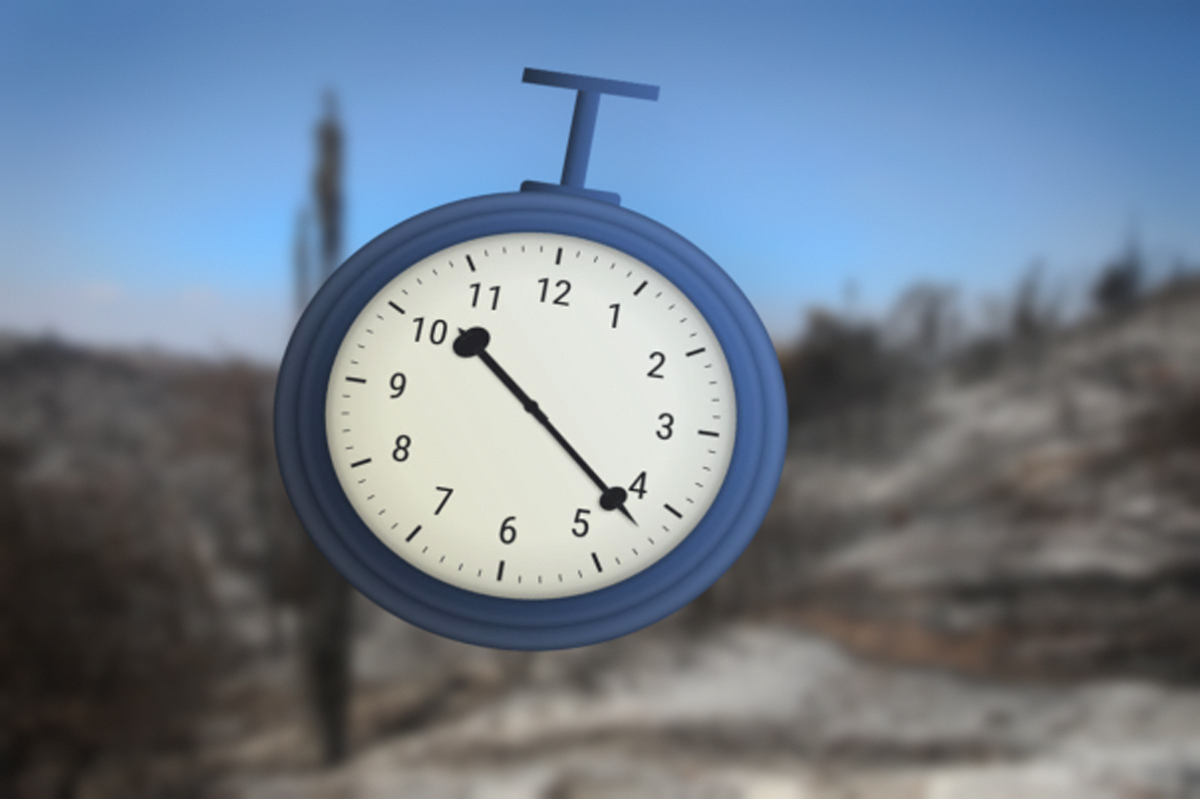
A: **10:22**
